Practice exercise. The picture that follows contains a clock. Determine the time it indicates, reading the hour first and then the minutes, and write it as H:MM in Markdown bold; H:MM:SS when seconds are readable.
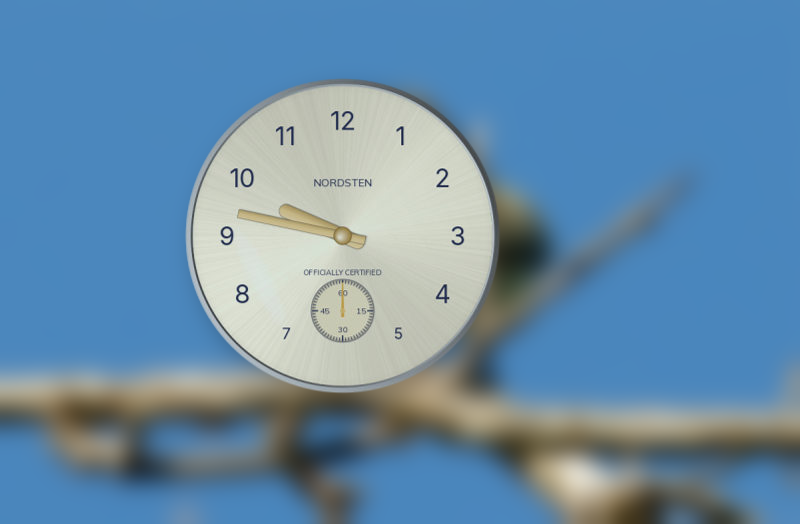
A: **9:47**
